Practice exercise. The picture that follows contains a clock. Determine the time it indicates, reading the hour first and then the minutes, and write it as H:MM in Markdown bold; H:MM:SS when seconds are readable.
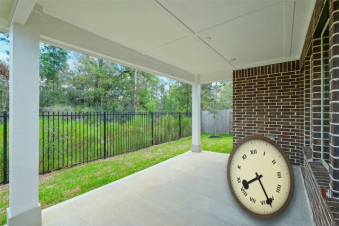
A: **8:27**
